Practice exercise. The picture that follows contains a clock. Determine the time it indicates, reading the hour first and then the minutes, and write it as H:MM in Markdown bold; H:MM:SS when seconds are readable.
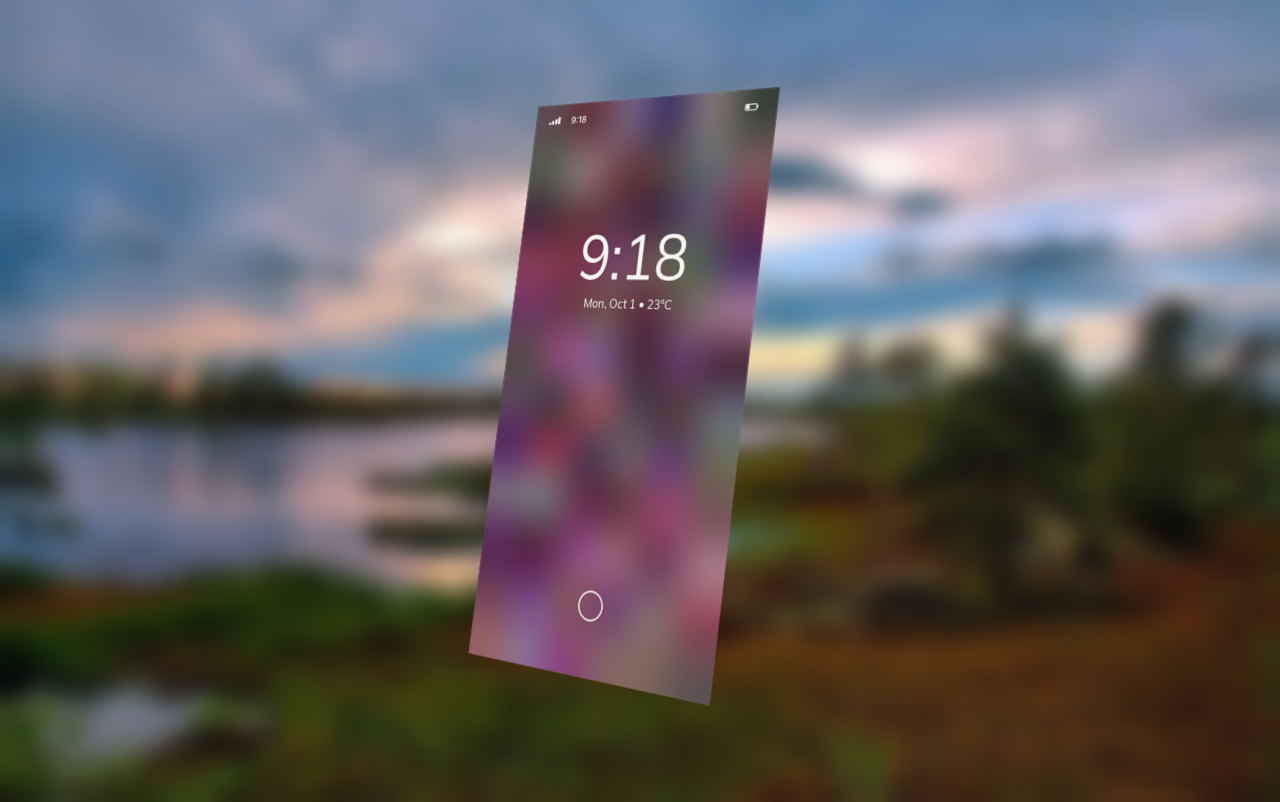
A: **9:18**
